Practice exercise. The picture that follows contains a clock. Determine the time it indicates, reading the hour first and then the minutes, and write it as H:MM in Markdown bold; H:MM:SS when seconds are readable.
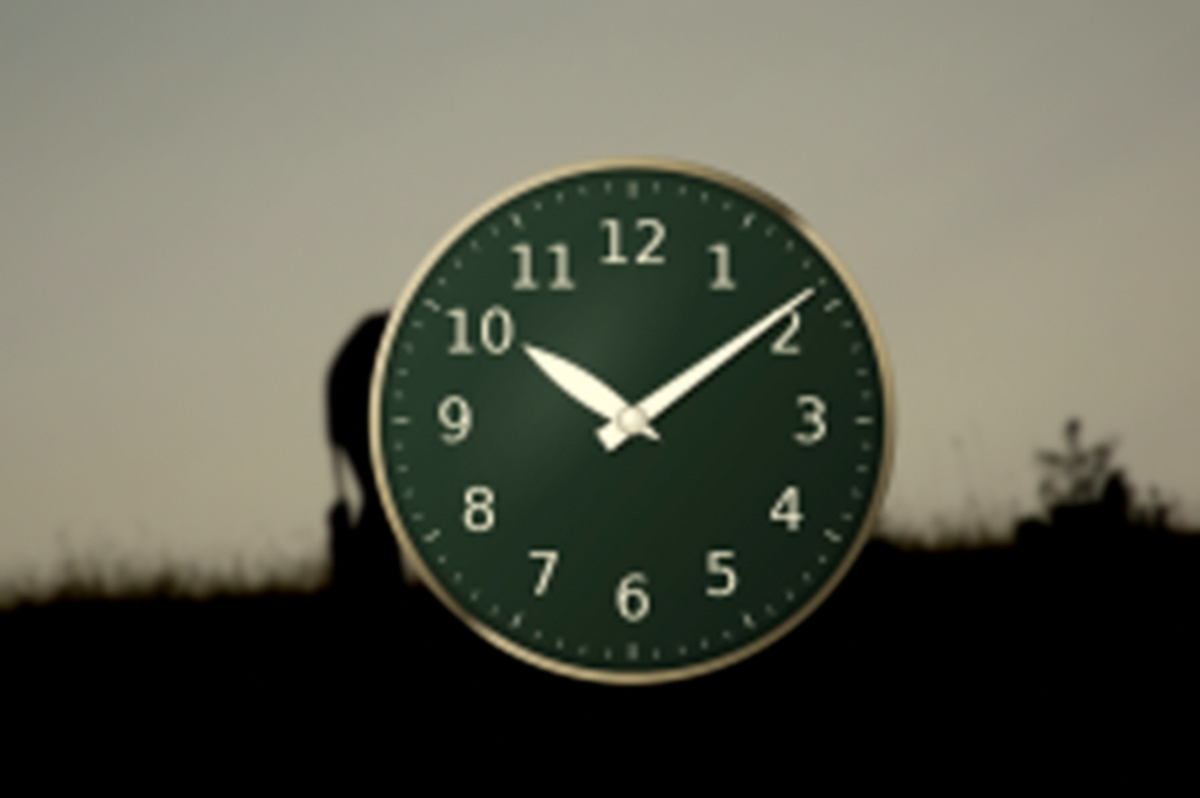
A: **10:09**
